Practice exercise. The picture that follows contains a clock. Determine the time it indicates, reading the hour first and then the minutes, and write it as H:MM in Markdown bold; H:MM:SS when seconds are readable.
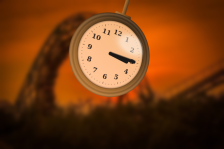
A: **3:15**
